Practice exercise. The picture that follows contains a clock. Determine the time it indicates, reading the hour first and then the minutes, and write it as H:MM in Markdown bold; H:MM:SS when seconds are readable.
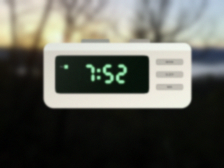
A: **7:52**
